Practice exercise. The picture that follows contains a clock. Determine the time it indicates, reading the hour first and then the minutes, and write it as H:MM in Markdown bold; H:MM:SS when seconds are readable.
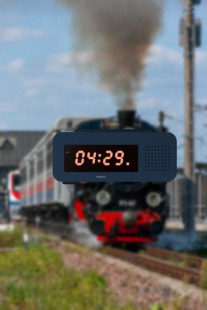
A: **4:29**
